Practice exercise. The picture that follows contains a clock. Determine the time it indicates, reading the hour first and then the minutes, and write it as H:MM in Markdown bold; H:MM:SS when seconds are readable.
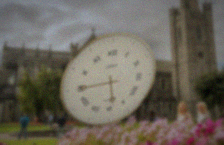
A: **5:45**
